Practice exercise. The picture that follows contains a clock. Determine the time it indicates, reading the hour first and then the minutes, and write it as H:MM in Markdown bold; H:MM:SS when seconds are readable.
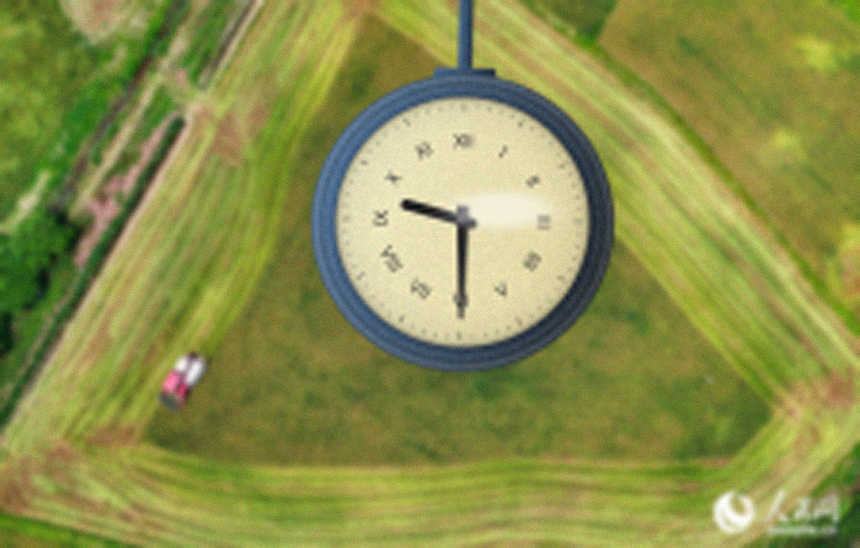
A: **9:30**
